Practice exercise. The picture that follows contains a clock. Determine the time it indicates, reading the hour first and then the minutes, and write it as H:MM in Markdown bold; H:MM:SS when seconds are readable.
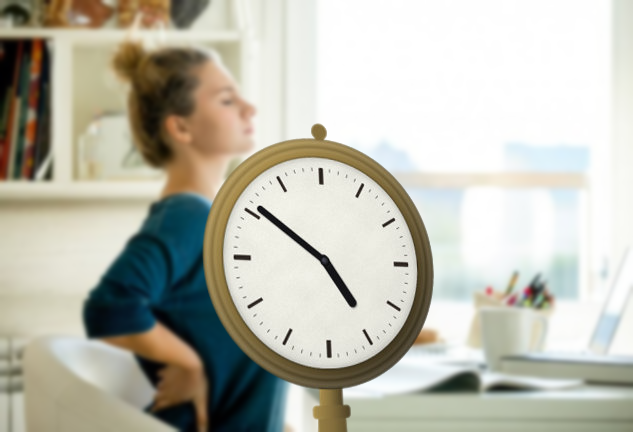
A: **4:51**
